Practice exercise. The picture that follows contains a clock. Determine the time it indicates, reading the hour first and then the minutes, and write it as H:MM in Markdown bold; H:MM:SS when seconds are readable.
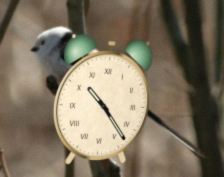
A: **10:23**
